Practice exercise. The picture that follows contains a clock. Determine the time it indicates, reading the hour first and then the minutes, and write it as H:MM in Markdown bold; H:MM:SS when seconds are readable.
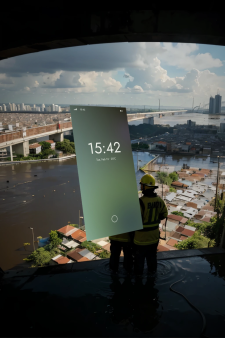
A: **15:42**
